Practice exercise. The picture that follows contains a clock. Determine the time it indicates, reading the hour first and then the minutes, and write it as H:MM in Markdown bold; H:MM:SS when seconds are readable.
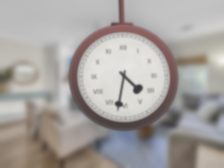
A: **4:32**
